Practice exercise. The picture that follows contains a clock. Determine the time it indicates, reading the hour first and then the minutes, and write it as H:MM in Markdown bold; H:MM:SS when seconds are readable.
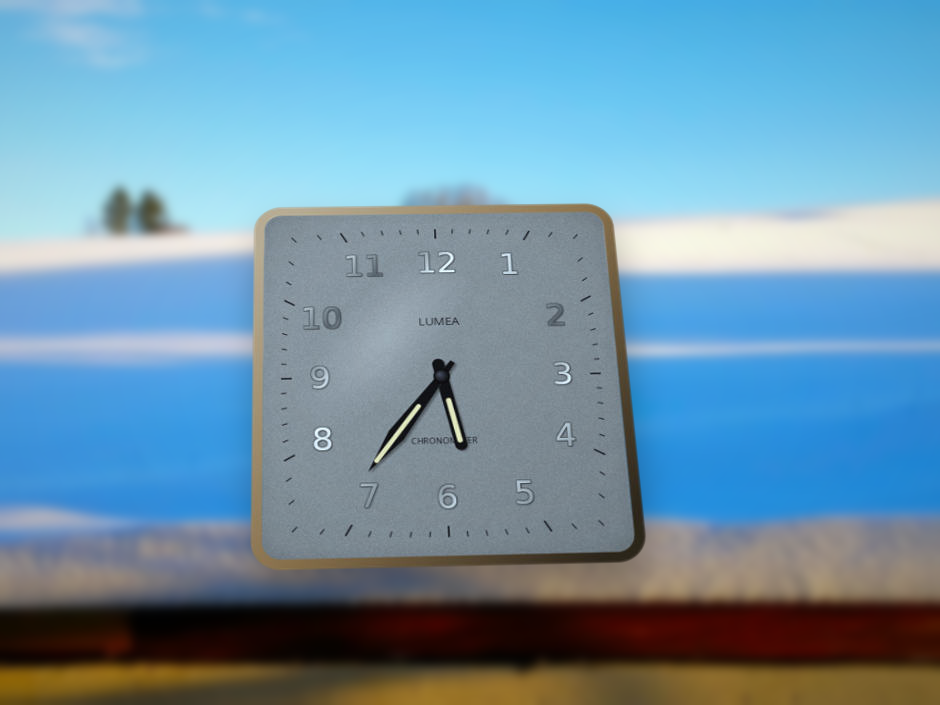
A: **5:36**
